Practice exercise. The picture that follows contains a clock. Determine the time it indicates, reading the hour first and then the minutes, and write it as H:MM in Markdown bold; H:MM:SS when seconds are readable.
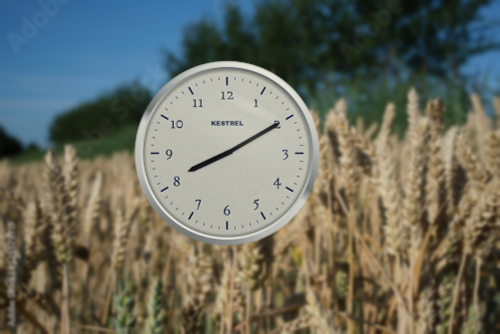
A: **8:10**
